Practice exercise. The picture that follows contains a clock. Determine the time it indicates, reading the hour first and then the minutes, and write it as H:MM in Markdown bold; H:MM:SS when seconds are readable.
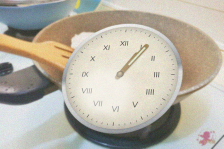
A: **1:06**
